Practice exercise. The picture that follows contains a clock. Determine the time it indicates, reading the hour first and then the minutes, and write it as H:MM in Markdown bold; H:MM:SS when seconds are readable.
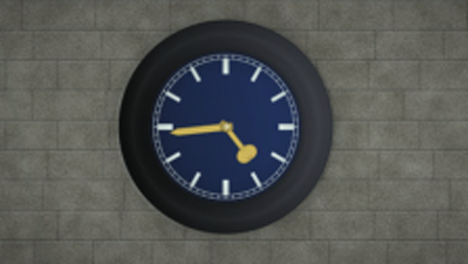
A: **4:44**
